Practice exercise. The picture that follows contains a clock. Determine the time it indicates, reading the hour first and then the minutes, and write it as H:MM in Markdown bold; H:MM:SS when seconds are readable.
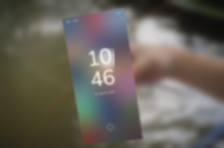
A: **10:46**
